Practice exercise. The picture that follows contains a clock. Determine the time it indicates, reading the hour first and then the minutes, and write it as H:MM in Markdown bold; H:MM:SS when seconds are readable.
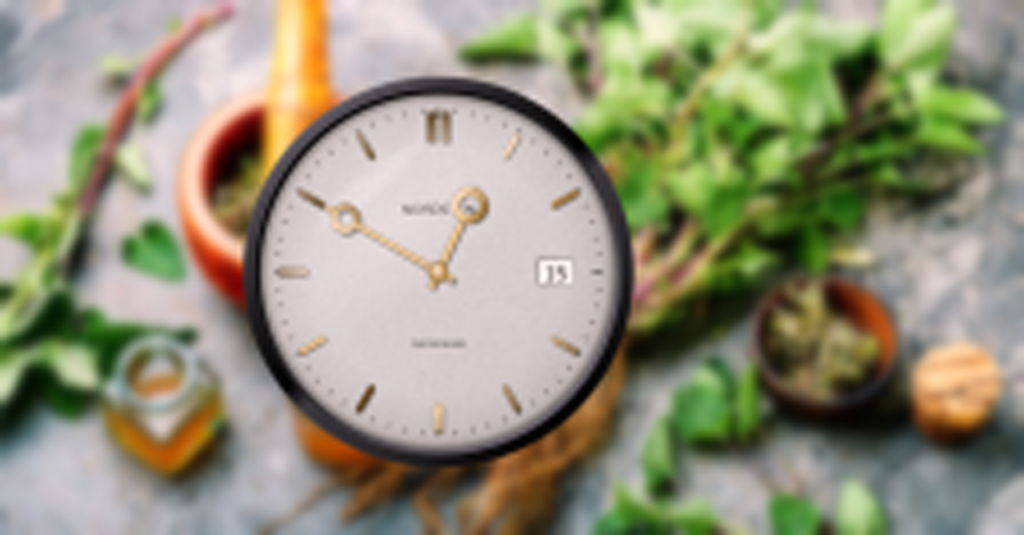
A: **12:50**
